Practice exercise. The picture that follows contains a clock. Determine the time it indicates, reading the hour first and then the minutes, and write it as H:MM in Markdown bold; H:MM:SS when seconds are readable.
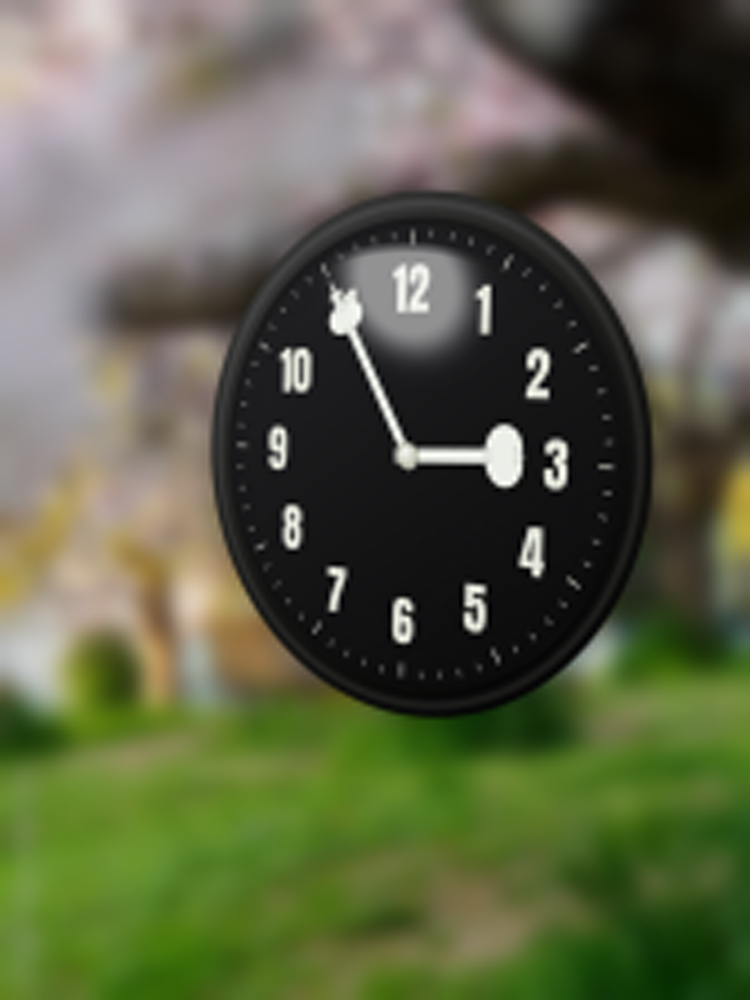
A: **2:55**
